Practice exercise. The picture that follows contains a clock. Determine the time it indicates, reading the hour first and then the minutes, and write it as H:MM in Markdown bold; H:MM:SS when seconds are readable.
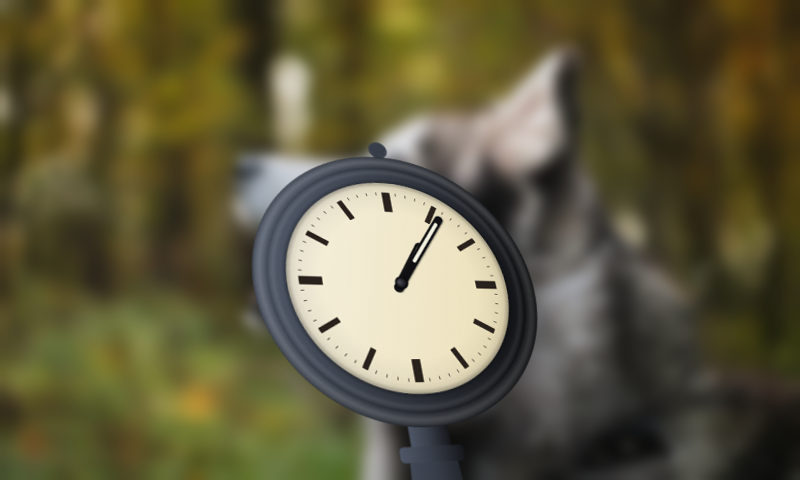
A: **1:06**
